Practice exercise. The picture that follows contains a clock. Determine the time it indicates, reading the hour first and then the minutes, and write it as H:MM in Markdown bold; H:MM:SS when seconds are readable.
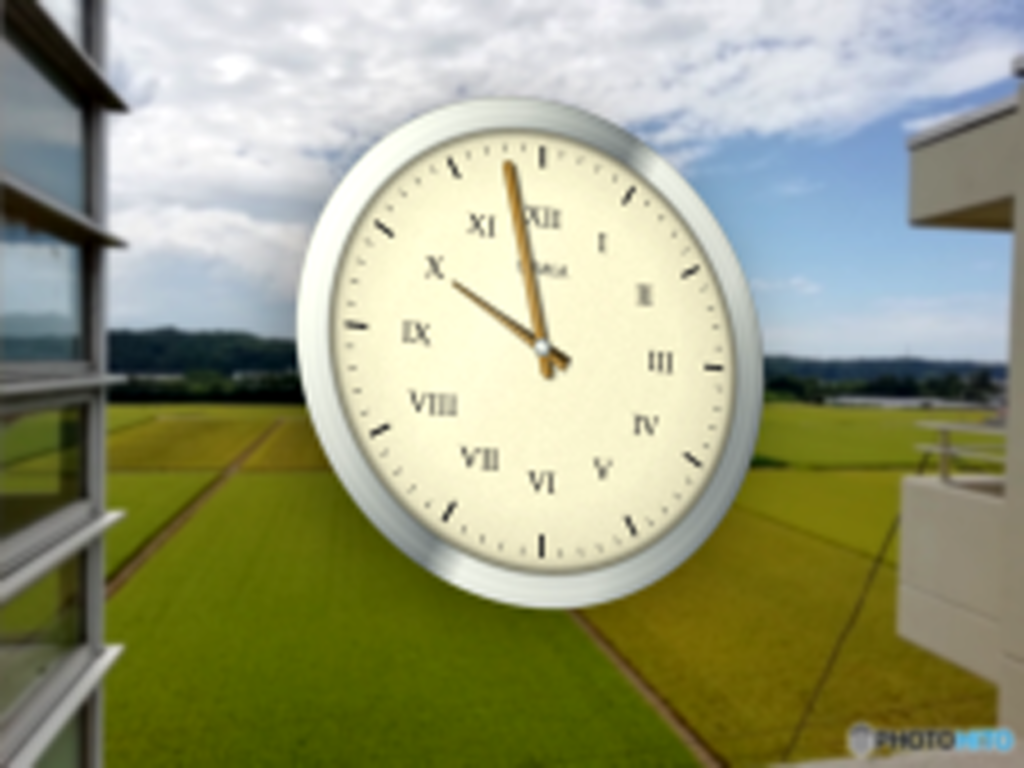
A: **9:58**
